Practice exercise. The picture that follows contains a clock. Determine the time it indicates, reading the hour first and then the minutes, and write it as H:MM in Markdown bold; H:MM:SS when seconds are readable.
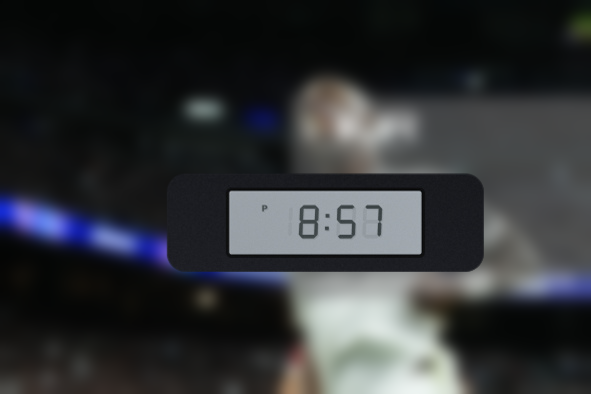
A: **8:57**
